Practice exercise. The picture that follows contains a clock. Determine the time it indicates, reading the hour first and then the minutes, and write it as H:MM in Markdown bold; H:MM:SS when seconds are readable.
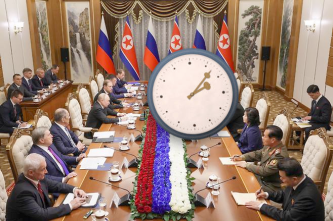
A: **2:07**
